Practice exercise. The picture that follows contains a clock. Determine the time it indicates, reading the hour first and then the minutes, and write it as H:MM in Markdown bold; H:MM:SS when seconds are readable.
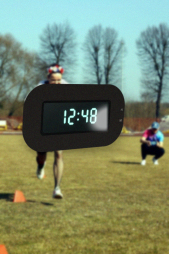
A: **12:48**
